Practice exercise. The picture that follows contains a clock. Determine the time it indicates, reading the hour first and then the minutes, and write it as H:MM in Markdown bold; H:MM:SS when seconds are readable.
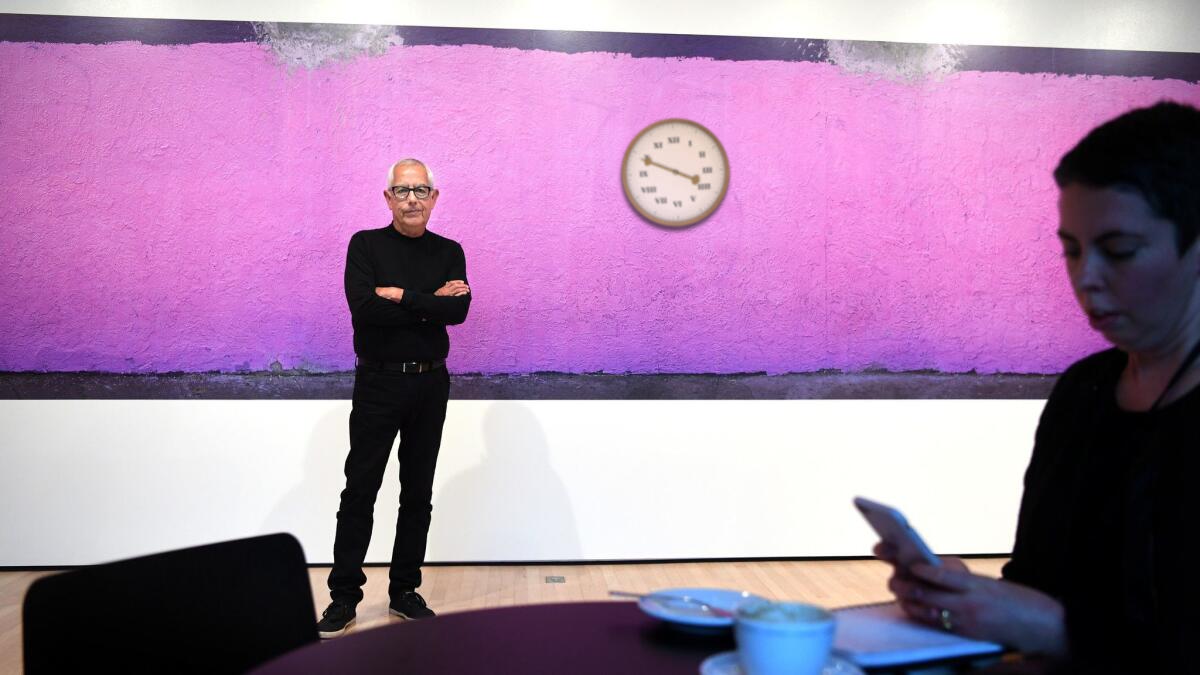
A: **3:49**
